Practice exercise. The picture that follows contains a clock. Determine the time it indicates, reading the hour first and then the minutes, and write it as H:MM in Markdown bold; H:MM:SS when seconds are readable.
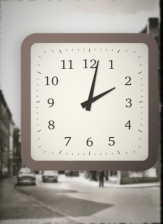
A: **2:02**
